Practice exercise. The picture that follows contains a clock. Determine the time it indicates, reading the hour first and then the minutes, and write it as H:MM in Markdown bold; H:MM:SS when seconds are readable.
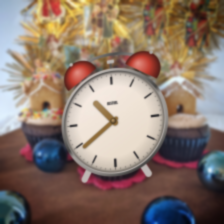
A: **10:39**
